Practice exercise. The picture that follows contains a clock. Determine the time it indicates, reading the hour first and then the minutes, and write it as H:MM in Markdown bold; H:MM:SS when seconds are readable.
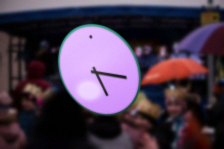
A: **5:16**
